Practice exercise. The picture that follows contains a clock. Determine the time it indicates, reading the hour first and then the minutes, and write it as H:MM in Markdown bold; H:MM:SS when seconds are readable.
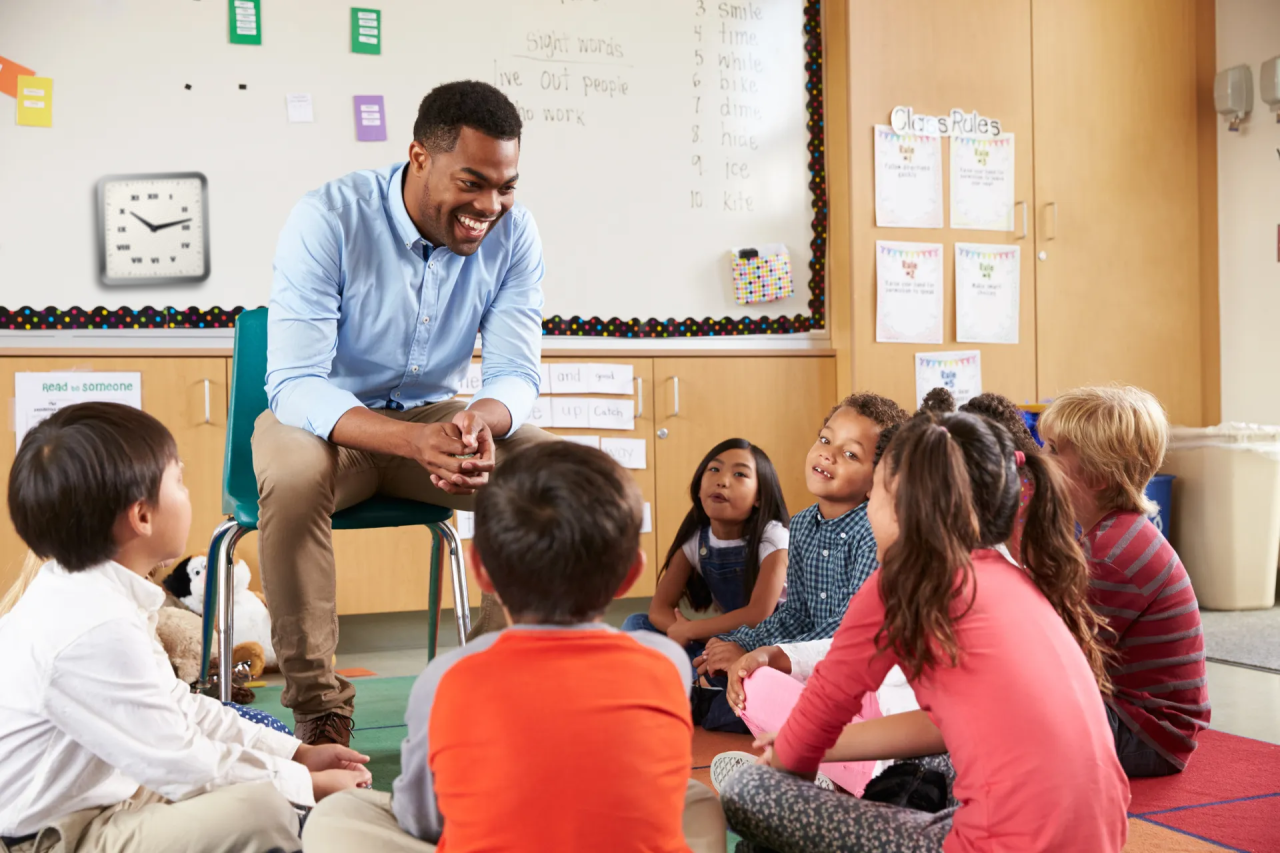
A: **10:13**
